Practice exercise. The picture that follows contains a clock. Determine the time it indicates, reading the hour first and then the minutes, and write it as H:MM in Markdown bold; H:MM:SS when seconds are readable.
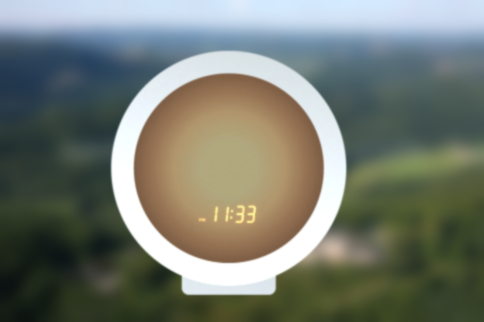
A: **11:33**
